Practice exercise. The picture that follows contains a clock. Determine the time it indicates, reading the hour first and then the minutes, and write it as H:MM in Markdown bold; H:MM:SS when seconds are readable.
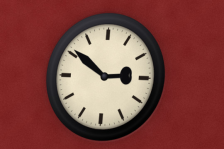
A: **2:51**
